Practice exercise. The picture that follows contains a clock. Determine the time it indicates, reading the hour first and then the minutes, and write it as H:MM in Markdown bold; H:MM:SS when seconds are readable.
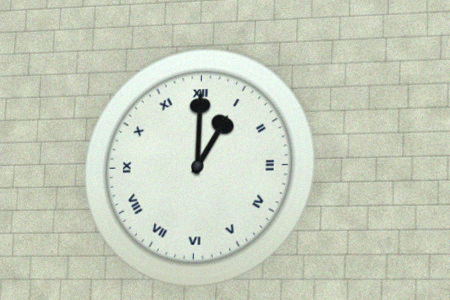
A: **1:00**
